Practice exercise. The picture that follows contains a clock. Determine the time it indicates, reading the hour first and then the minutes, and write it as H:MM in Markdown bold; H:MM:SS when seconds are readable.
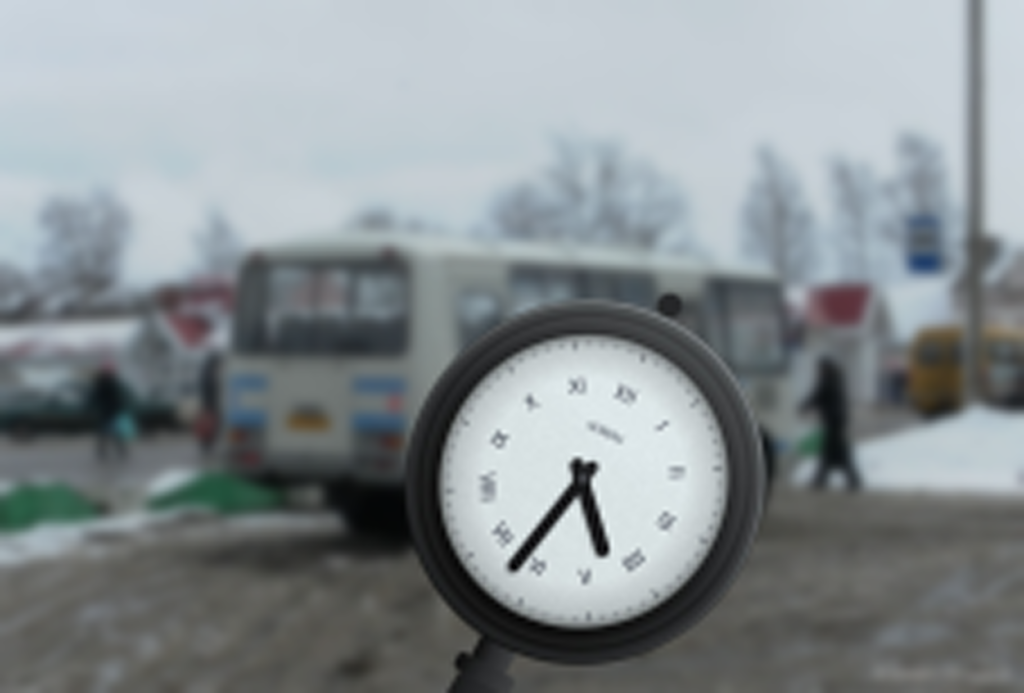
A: **4:32**
